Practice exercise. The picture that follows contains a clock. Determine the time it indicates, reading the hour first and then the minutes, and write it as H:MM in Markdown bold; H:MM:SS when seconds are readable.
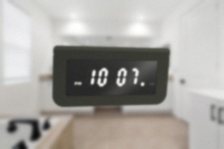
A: **10:07**
